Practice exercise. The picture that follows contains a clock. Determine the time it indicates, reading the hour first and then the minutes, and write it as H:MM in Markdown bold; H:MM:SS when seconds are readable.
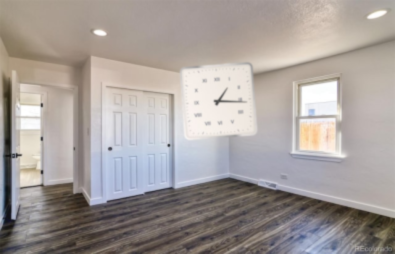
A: **1:16**
